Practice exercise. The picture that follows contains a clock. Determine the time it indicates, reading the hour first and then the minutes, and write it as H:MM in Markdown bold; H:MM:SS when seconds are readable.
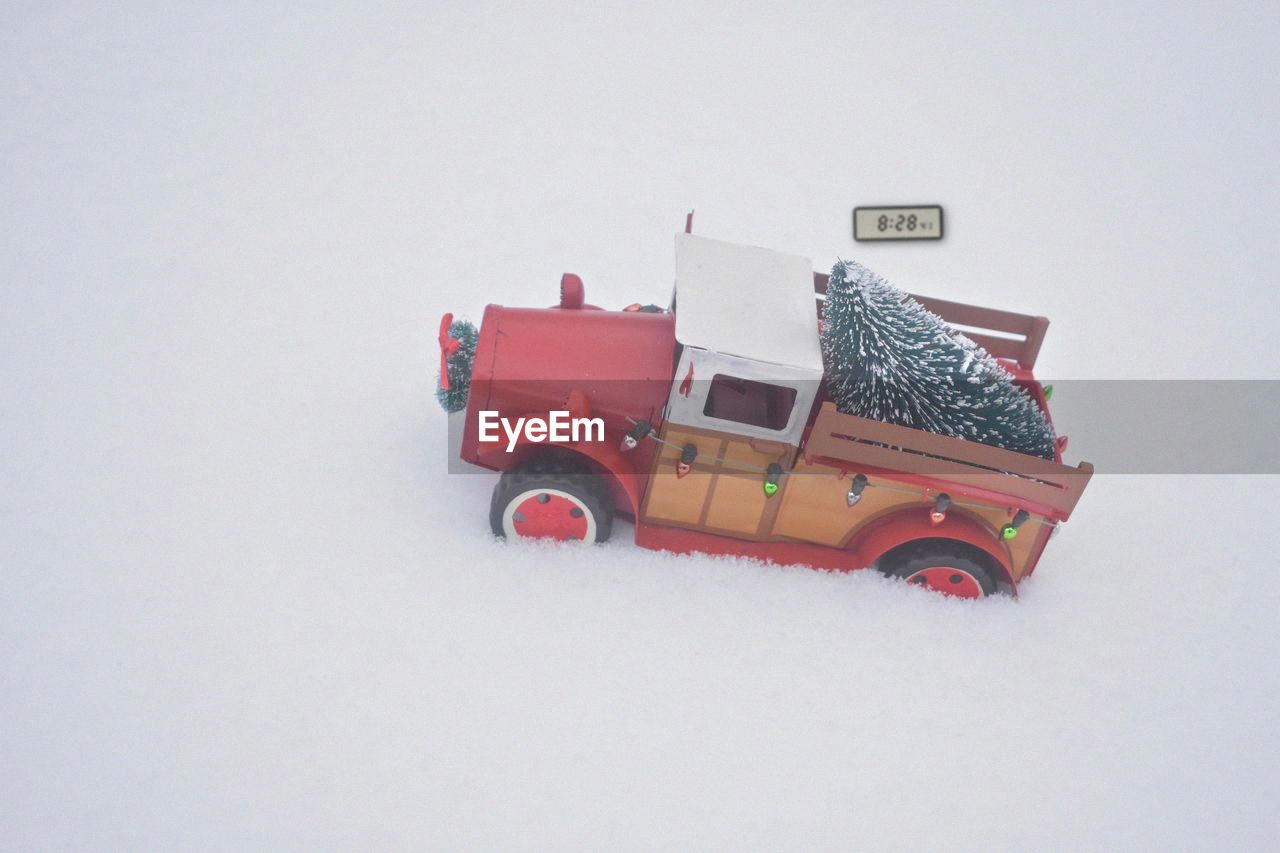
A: **8:28**
